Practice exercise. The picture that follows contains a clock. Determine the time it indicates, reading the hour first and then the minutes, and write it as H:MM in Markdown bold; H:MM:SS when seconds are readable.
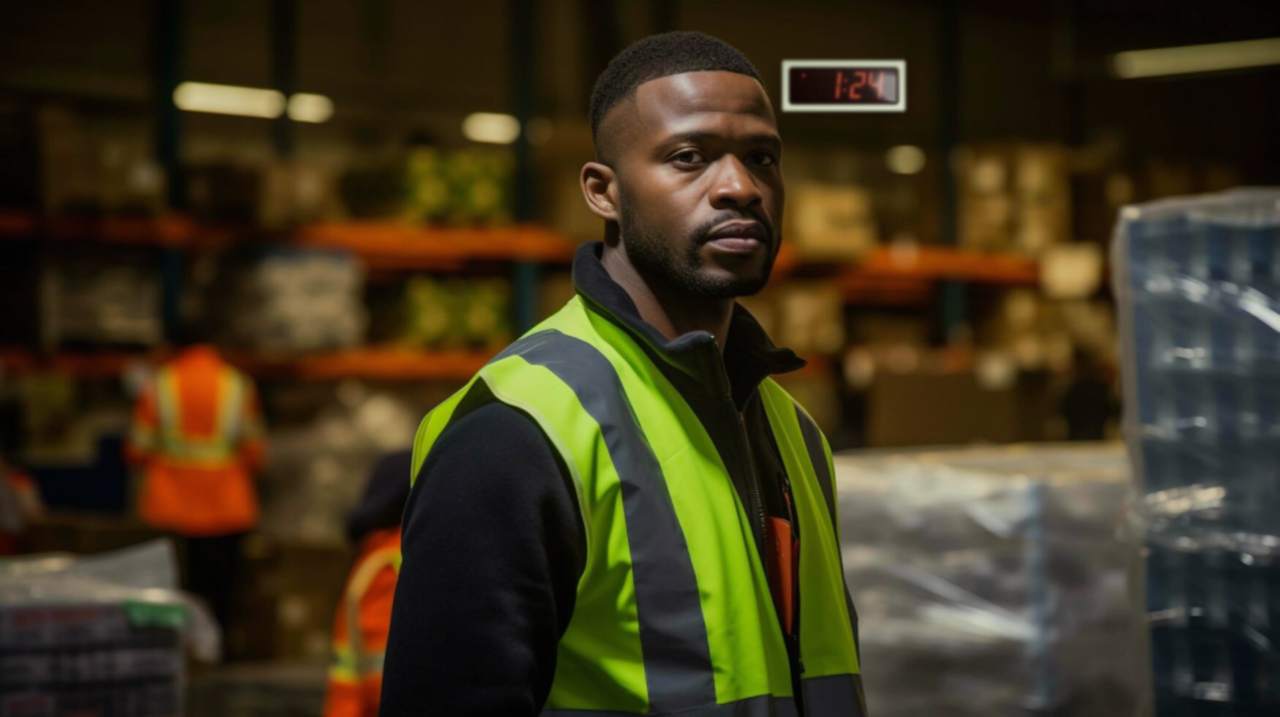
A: **1:24**
